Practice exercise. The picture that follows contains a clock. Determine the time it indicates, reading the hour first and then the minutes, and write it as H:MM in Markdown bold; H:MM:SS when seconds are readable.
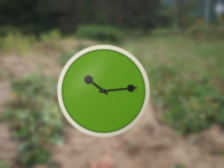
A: **10:14**
